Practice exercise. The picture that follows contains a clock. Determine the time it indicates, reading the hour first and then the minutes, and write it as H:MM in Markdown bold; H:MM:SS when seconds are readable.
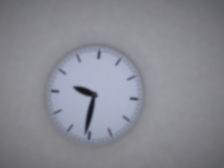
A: **9:31**
